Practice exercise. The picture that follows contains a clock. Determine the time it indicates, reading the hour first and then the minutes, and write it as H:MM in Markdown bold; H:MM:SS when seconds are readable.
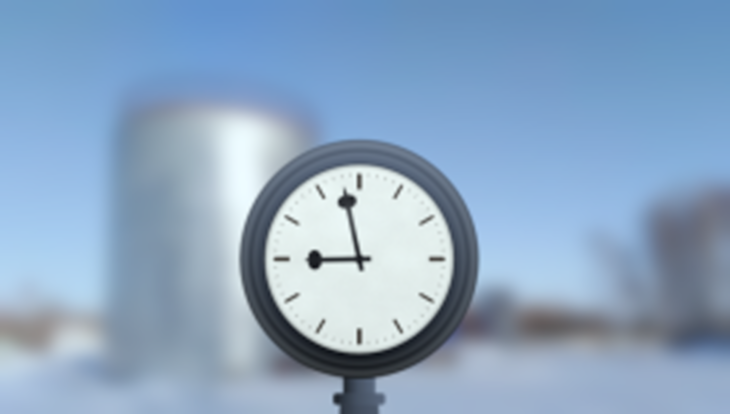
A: **8:58**
